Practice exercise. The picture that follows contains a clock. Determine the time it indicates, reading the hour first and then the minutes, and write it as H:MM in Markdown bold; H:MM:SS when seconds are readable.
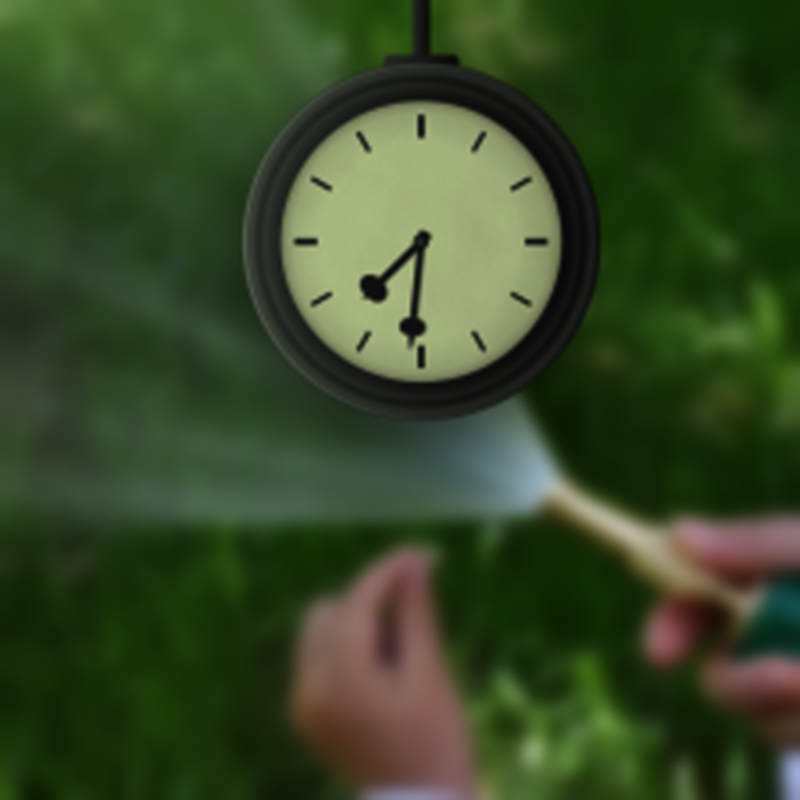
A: **7:31**
